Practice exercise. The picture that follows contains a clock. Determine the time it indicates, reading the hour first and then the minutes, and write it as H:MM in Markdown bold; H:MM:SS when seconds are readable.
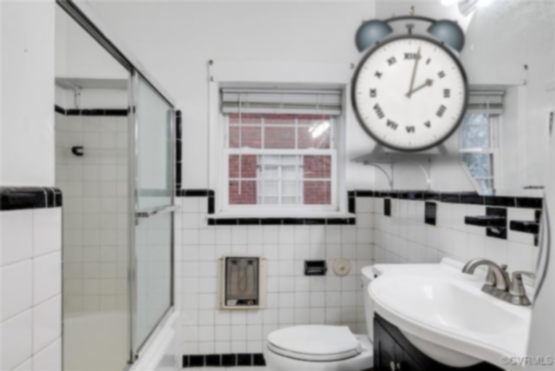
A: **2:02**
